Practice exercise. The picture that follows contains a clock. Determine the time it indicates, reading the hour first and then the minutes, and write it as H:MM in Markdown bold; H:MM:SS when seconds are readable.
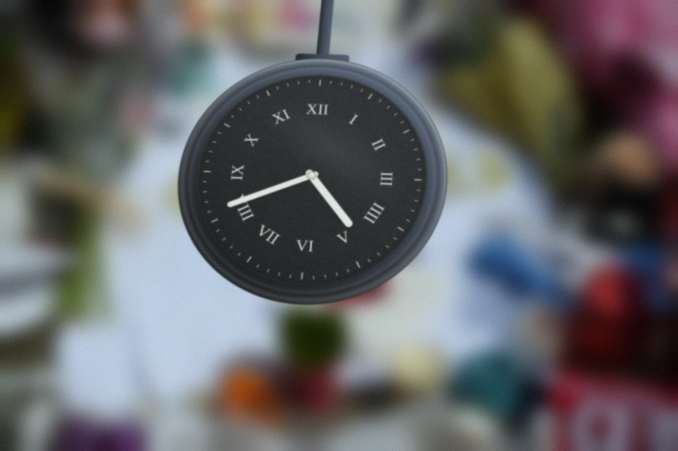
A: **4:41**
